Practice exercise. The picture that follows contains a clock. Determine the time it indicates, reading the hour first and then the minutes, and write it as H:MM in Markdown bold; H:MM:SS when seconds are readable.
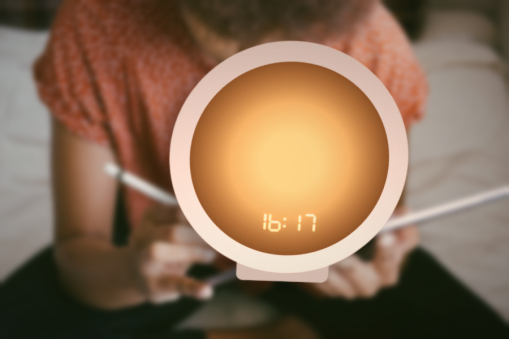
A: **16:17**
